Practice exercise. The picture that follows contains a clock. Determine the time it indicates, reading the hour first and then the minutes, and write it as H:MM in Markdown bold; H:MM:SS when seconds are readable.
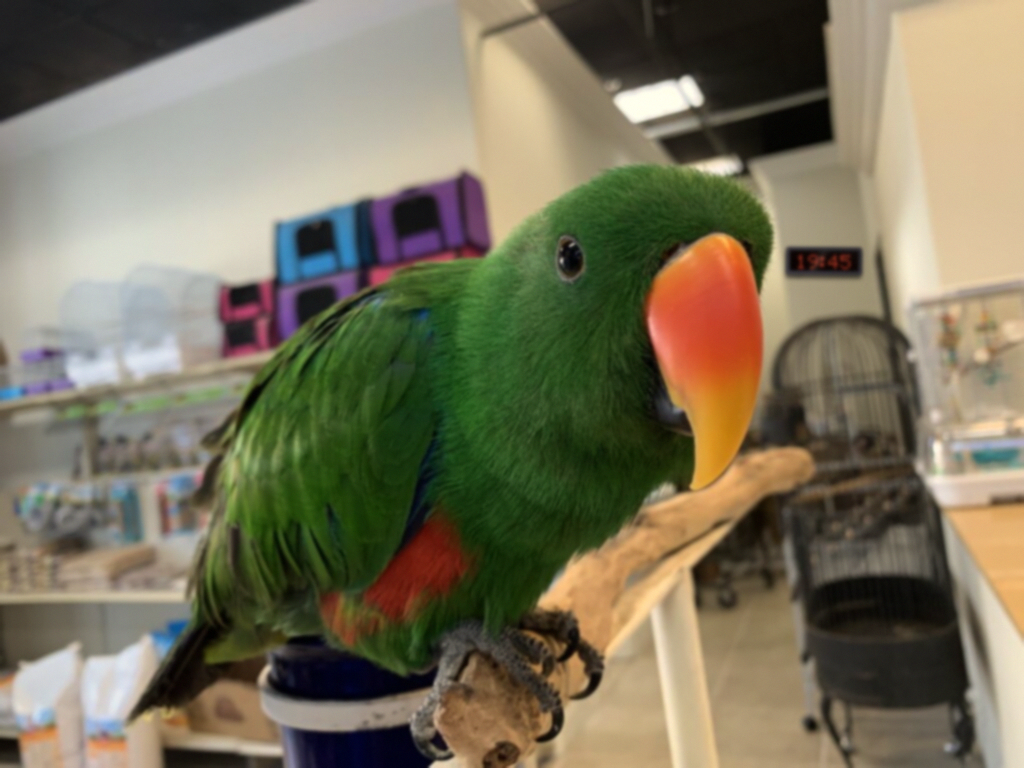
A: **19:45**
